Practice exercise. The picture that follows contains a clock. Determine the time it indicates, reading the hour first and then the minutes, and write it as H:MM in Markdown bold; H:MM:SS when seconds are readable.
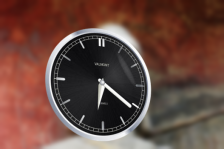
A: **6:21**
